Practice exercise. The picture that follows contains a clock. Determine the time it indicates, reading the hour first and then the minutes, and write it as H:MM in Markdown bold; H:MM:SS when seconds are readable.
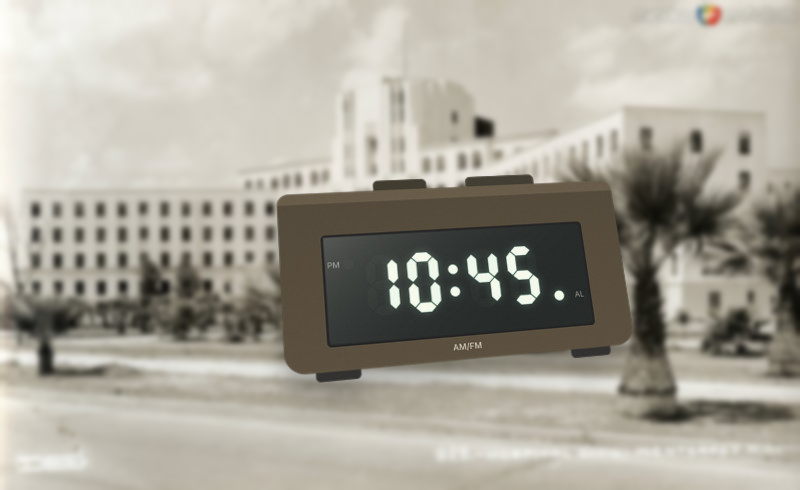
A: **10:45**
